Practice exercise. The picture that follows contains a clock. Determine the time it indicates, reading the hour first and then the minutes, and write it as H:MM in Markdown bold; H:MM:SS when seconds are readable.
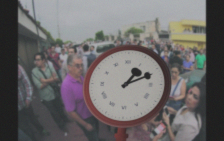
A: **1:11**
